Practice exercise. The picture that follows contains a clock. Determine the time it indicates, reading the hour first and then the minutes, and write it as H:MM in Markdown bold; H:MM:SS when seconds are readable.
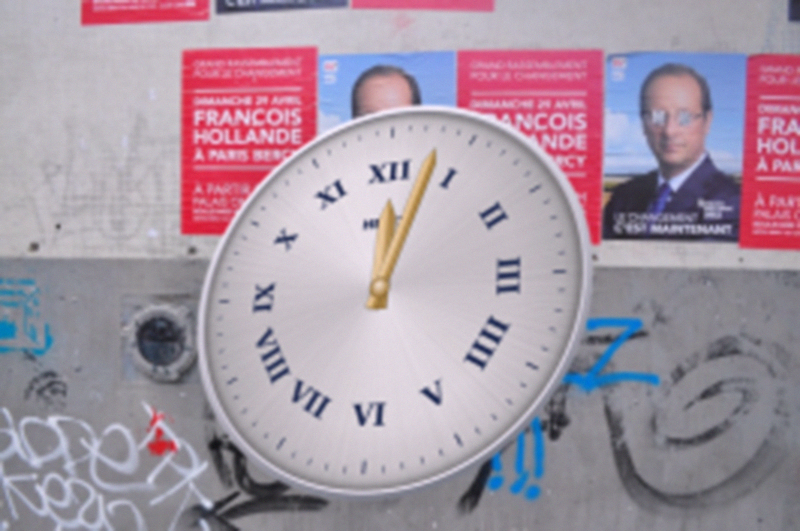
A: **12:03**
